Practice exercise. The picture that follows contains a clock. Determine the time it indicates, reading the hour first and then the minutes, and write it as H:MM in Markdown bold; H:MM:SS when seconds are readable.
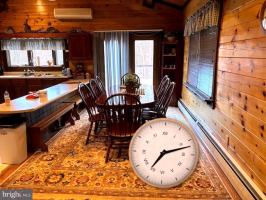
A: **7:12**
